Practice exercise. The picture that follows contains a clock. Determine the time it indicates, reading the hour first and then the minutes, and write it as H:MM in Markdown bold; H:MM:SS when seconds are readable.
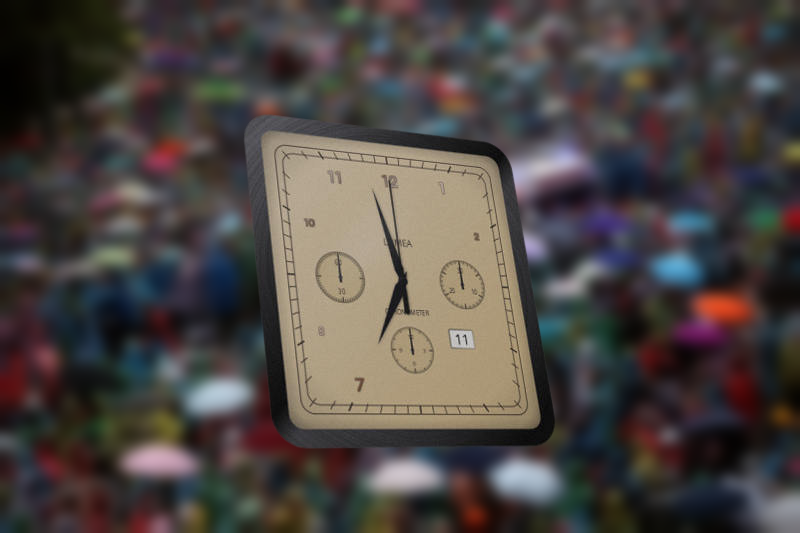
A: **6:58**
